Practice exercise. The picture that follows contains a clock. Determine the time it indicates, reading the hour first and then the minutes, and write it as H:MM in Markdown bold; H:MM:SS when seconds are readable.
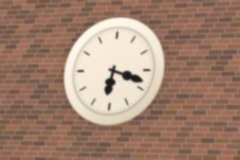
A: **6:18**
